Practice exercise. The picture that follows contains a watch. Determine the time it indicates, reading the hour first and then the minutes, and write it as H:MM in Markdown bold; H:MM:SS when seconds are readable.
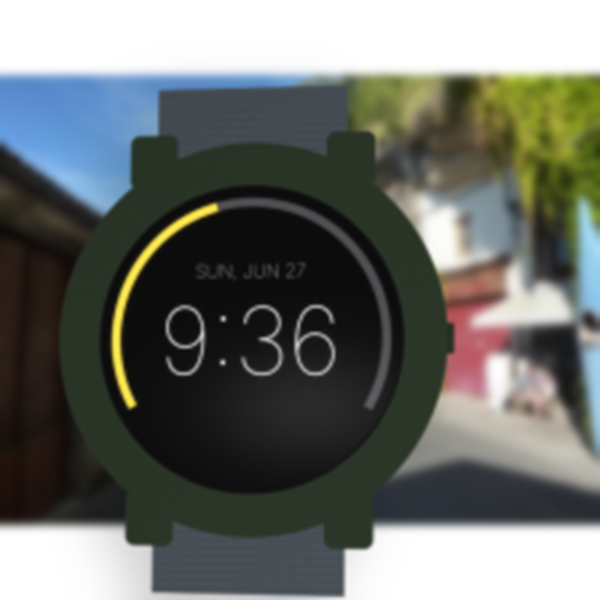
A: **9:36**
